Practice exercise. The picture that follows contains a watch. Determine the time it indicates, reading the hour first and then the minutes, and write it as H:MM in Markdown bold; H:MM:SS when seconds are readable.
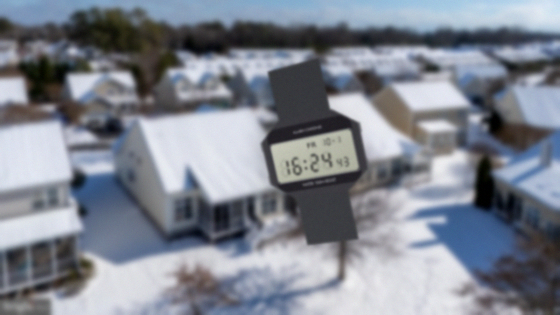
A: **16:24**
